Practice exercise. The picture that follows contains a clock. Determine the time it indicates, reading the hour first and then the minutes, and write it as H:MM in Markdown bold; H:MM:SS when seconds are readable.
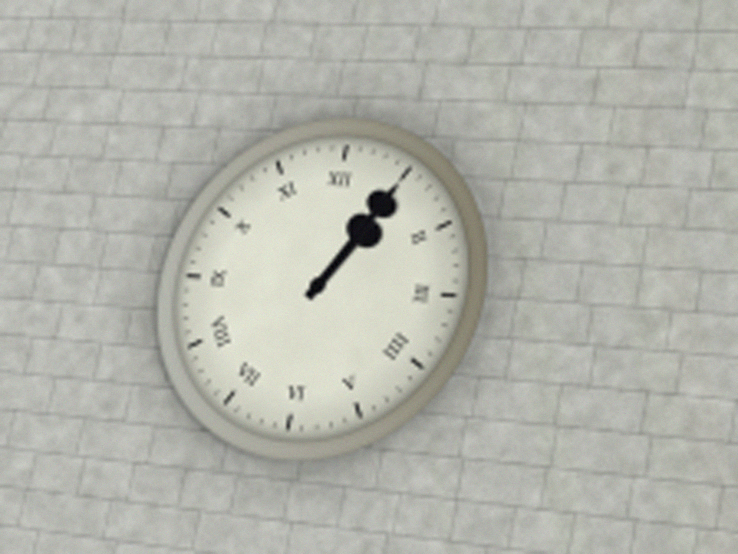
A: **1:05**
